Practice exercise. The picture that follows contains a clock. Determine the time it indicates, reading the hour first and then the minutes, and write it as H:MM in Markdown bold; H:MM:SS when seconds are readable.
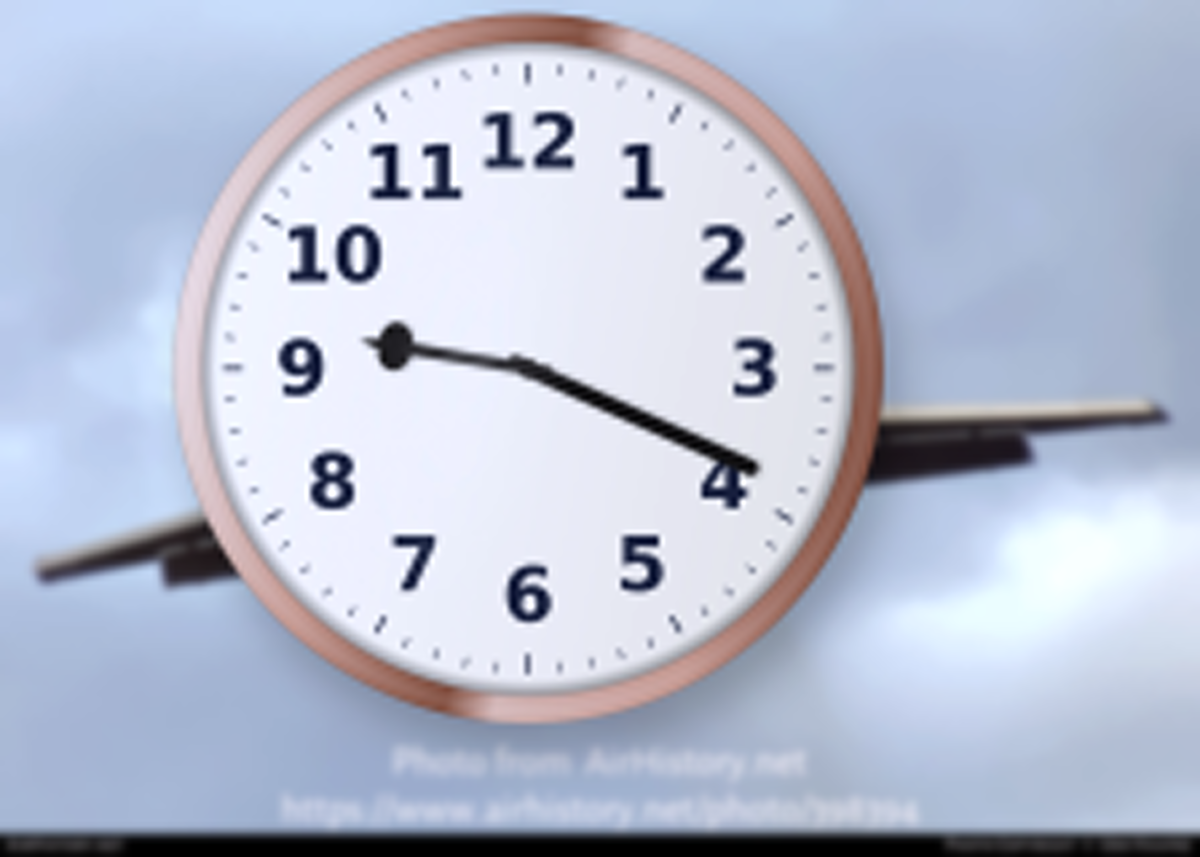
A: **9:19**
